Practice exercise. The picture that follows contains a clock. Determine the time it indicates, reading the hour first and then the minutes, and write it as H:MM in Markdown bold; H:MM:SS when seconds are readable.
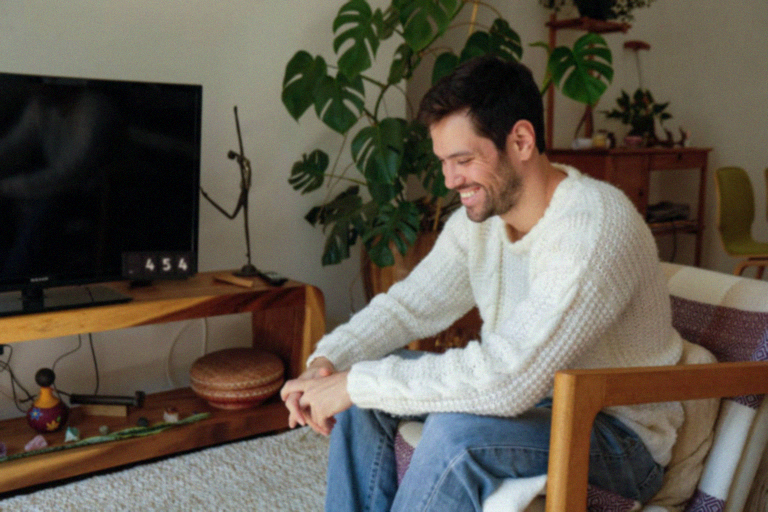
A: **4:54**
